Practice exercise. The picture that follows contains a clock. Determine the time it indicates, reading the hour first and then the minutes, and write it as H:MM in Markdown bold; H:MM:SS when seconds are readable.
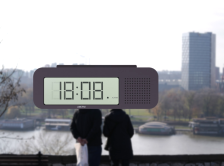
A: **18:08**
